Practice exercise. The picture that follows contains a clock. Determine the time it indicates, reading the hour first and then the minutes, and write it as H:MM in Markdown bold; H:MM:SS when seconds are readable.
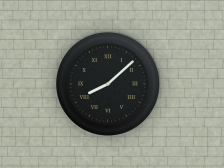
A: **8:08**
